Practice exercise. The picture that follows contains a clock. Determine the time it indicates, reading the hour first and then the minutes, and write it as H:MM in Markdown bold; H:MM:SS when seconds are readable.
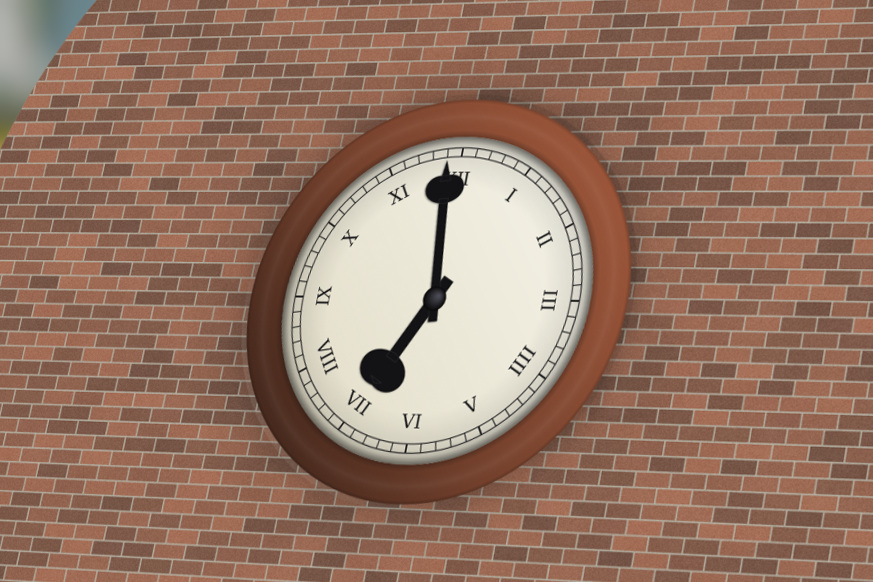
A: **6:59**
